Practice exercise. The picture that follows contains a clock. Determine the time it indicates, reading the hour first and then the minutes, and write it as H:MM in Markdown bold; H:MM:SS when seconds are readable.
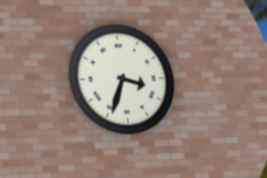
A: **3:34**
